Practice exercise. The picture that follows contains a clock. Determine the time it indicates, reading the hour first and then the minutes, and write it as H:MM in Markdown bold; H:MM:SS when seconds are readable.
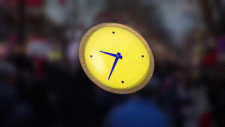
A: **9:35**
